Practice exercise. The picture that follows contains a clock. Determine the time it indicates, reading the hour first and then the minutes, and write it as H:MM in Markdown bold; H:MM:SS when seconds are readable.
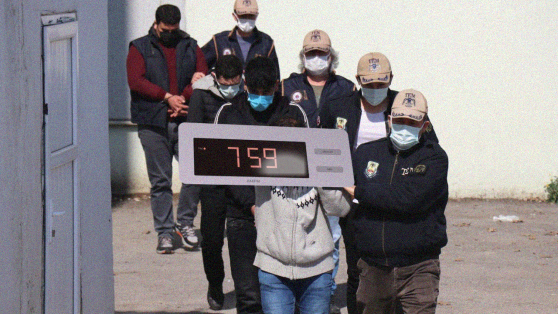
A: **7:59**
